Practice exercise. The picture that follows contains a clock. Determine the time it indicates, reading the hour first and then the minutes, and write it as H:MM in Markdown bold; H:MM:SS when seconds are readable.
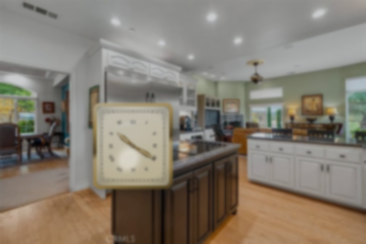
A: **10:20**
